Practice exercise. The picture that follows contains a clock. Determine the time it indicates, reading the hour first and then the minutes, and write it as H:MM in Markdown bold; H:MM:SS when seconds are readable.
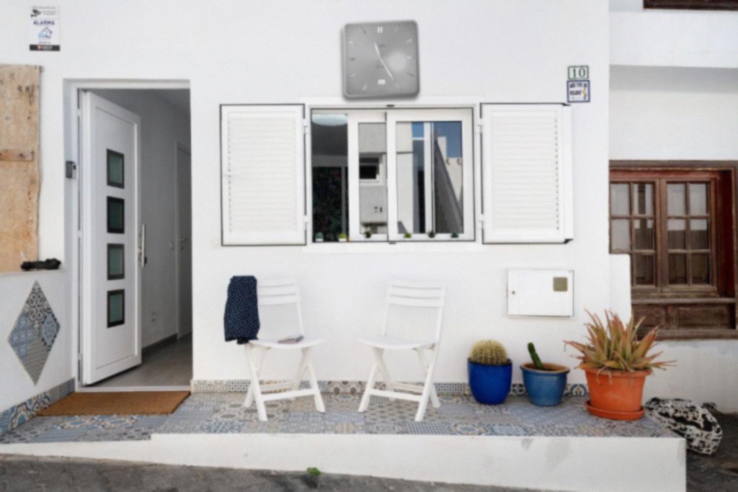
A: **11:25**
